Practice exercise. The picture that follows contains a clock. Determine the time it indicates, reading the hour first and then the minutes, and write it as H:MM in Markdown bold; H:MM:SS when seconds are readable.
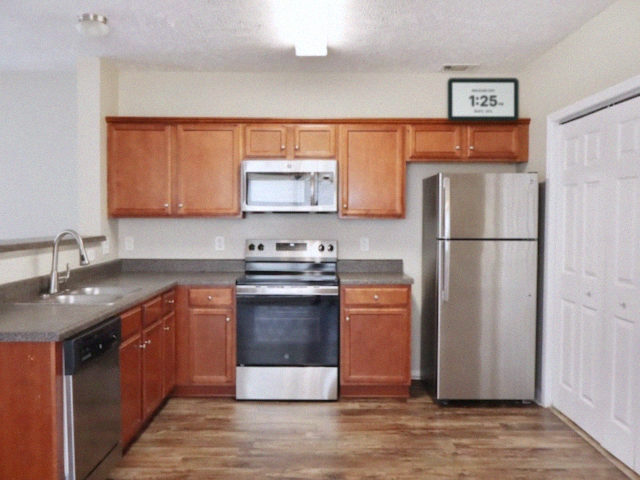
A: **1:25**
